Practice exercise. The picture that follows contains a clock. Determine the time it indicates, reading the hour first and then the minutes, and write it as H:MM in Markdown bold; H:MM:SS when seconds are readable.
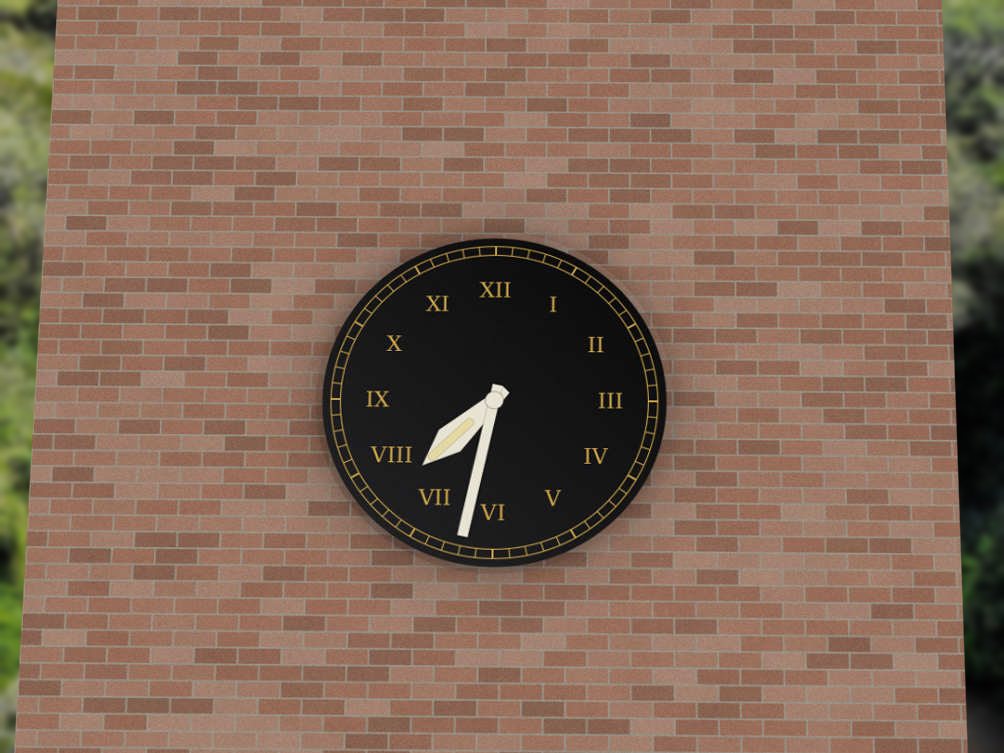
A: **7:32**
